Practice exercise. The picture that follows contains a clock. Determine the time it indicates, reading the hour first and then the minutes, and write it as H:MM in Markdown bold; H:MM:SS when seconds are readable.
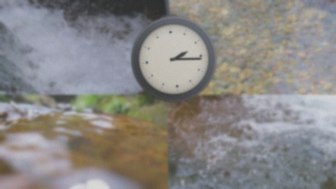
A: **2:16**
